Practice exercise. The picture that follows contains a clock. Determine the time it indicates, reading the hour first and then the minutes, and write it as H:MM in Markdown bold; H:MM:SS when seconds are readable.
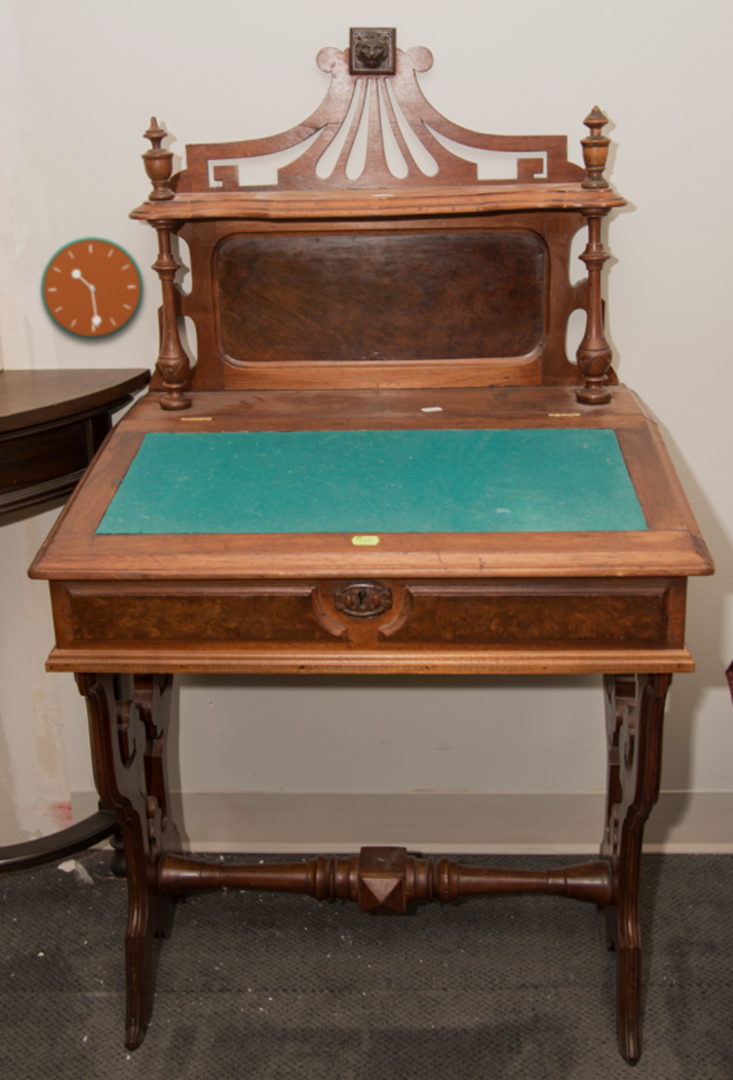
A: **10:29**
